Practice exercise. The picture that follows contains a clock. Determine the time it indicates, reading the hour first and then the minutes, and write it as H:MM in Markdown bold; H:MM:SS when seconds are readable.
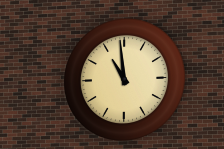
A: **10:59**
